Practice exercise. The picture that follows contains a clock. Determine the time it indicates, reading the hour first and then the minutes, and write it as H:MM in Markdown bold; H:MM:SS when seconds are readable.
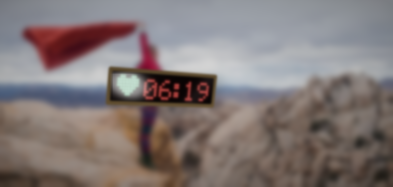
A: **6:19**
